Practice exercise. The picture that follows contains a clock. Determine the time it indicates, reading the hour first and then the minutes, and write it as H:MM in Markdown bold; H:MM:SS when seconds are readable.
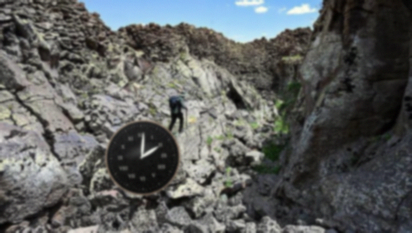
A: **2:01**
